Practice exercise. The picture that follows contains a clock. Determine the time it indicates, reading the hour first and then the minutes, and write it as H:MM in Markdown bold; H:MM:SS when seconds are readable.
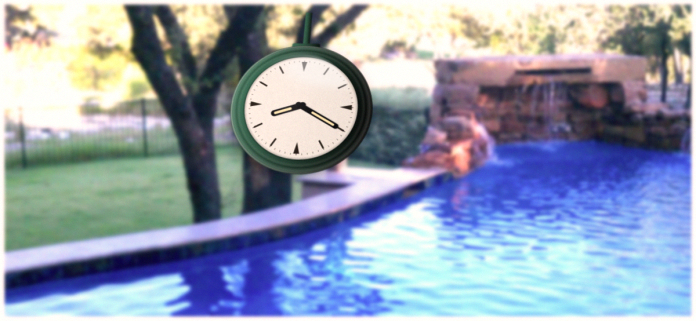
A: **8:20**
